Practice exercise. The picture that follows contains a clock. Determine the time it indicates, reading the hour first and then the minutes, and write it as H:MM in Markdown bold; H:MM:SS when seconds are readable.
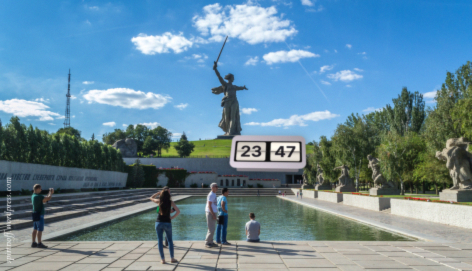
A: **23:47**
